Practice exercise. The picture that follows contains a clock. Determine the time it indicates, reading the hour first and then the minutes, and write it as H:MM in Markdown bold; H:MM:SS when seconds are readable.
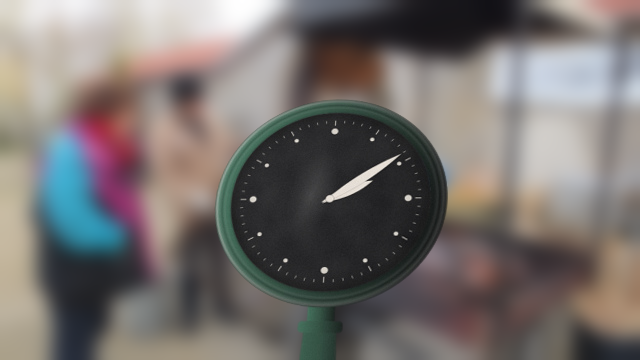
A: **2:09**
